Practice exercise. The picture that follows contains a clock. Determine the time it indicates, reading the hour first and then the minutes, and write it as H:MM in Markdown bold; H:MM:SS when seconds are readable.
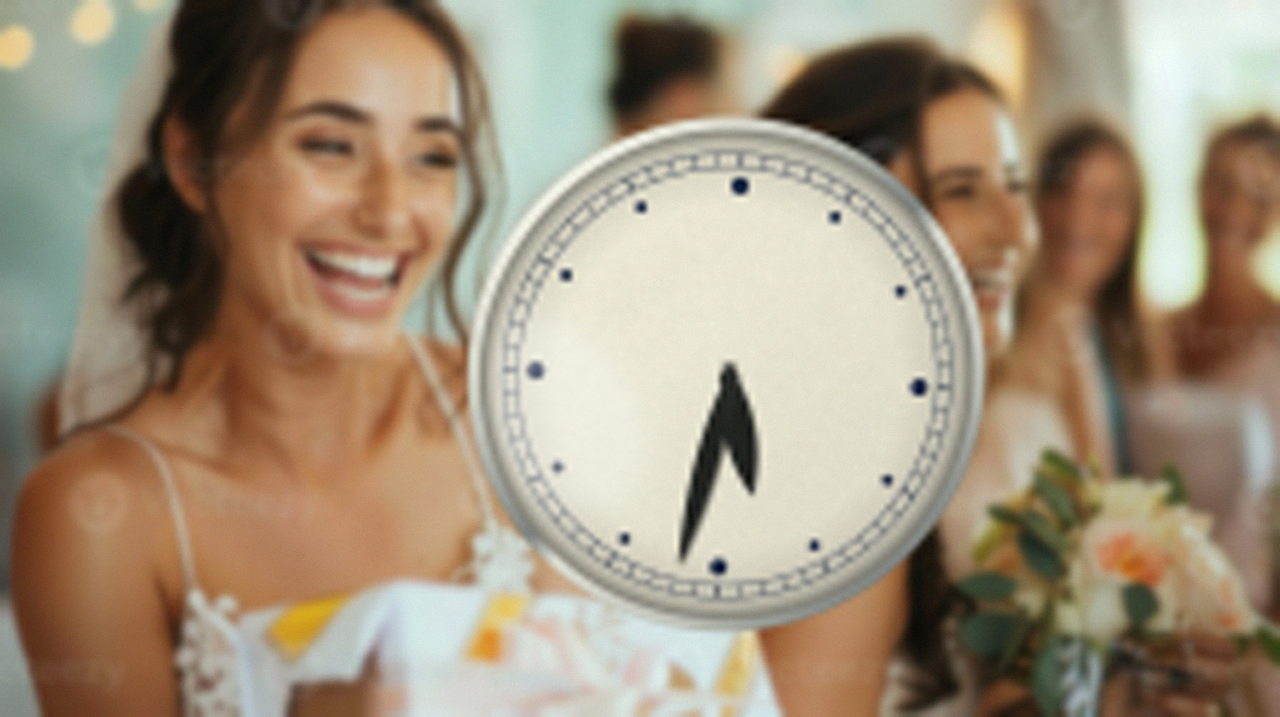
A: **5:32**
